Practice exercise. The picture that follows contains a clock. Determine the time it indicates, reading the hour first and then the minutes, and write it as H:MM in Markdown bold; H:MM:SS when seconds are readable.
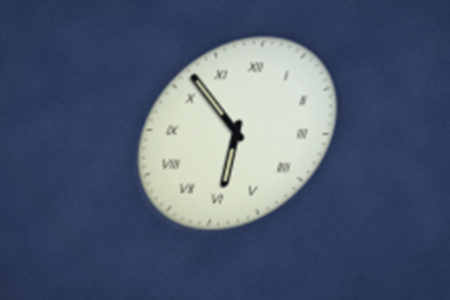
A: **5:52**
